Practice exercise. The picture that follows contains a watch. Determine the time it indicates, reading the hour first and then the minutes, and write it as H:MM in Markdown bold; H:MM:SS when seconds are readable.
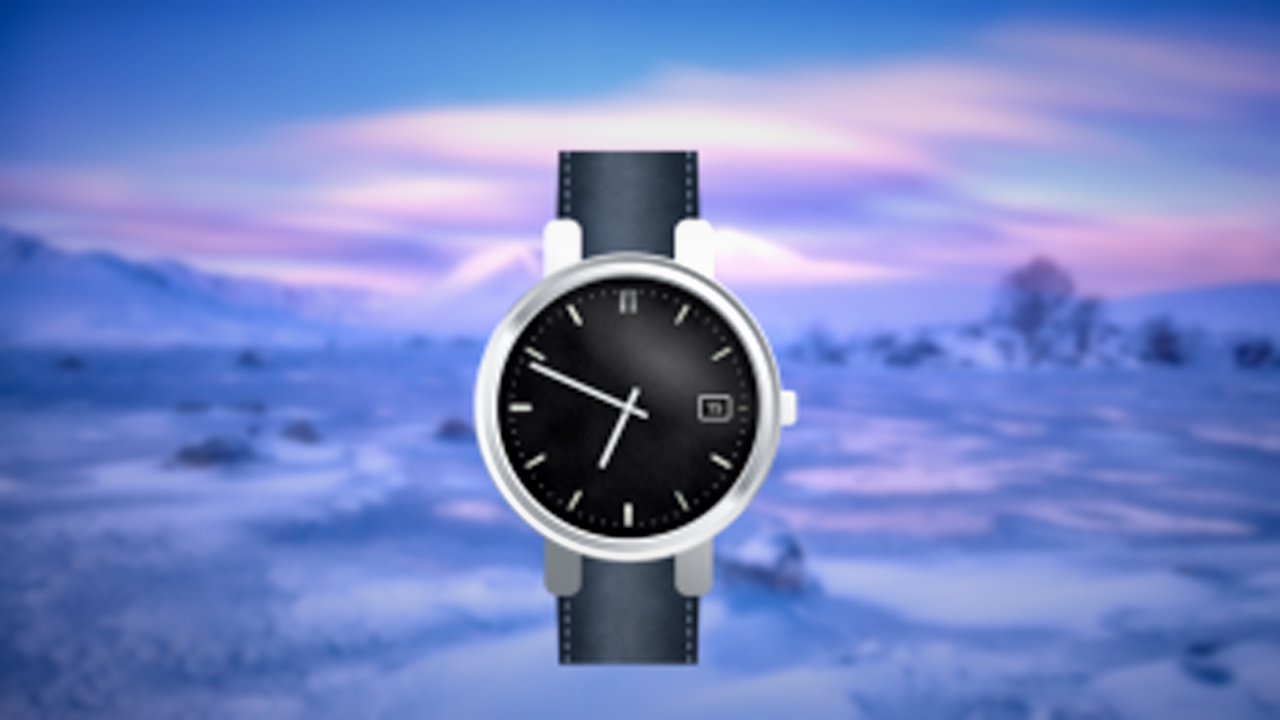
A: **6:49**
